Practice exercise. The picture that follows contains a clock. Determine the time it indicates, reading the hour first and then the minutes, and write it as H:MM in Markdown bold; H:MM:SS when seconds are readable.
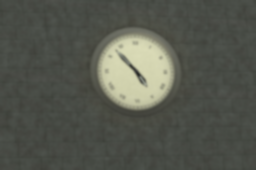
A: **4:53**
